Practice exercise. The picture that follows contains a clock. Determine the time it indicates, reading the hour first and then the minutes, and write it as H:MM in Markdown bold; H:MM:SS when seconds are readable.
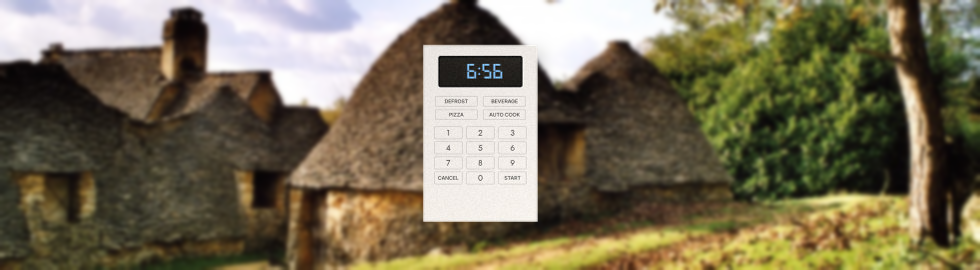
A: **6:56**
